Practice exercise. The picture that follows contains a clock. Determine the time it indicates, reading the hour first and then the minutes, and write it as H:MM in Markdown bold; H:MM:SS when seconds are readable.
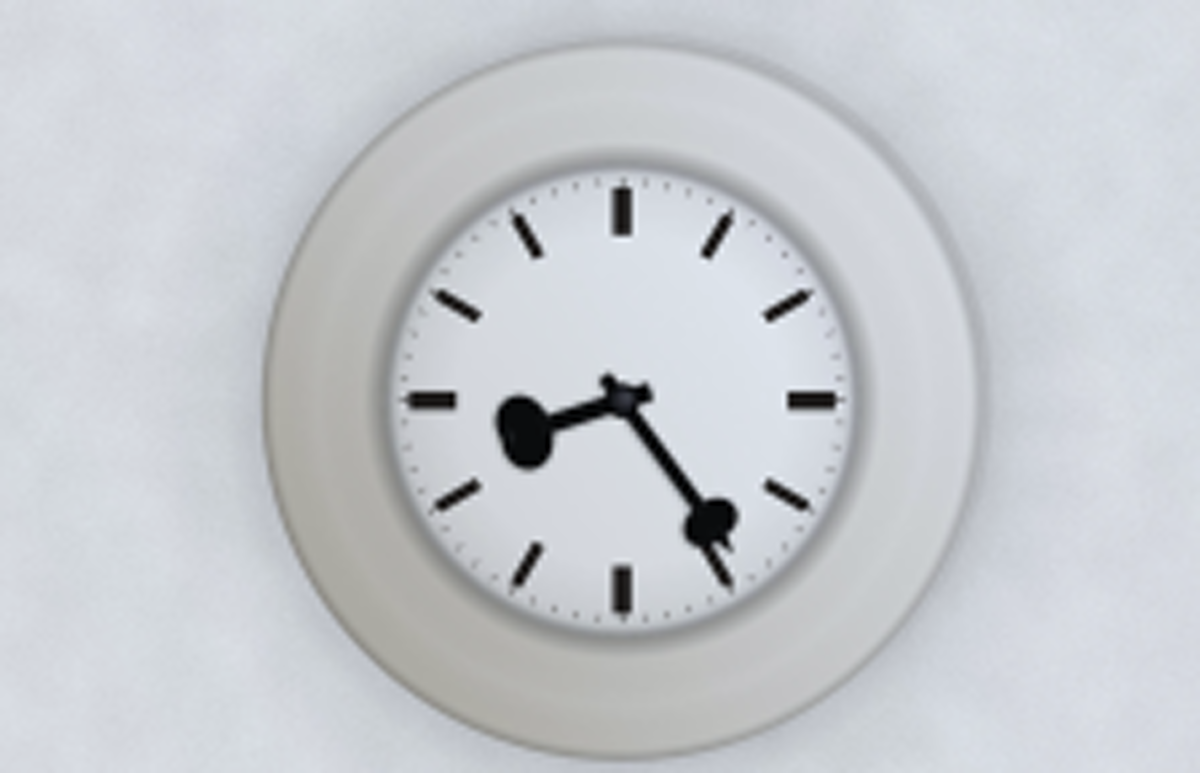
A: **8:24**
